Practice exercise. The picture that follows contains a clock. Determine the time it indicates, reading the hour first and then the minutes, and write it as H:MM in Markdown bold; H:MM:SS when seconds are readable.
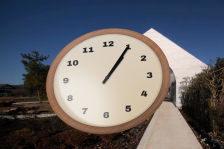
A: **1:05**
